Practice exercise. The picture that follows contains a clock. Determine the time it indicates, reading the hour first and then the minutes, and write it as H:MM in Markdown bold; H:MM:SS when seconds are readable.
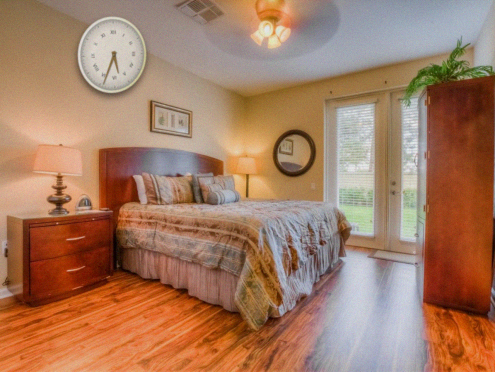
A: **5:34**
